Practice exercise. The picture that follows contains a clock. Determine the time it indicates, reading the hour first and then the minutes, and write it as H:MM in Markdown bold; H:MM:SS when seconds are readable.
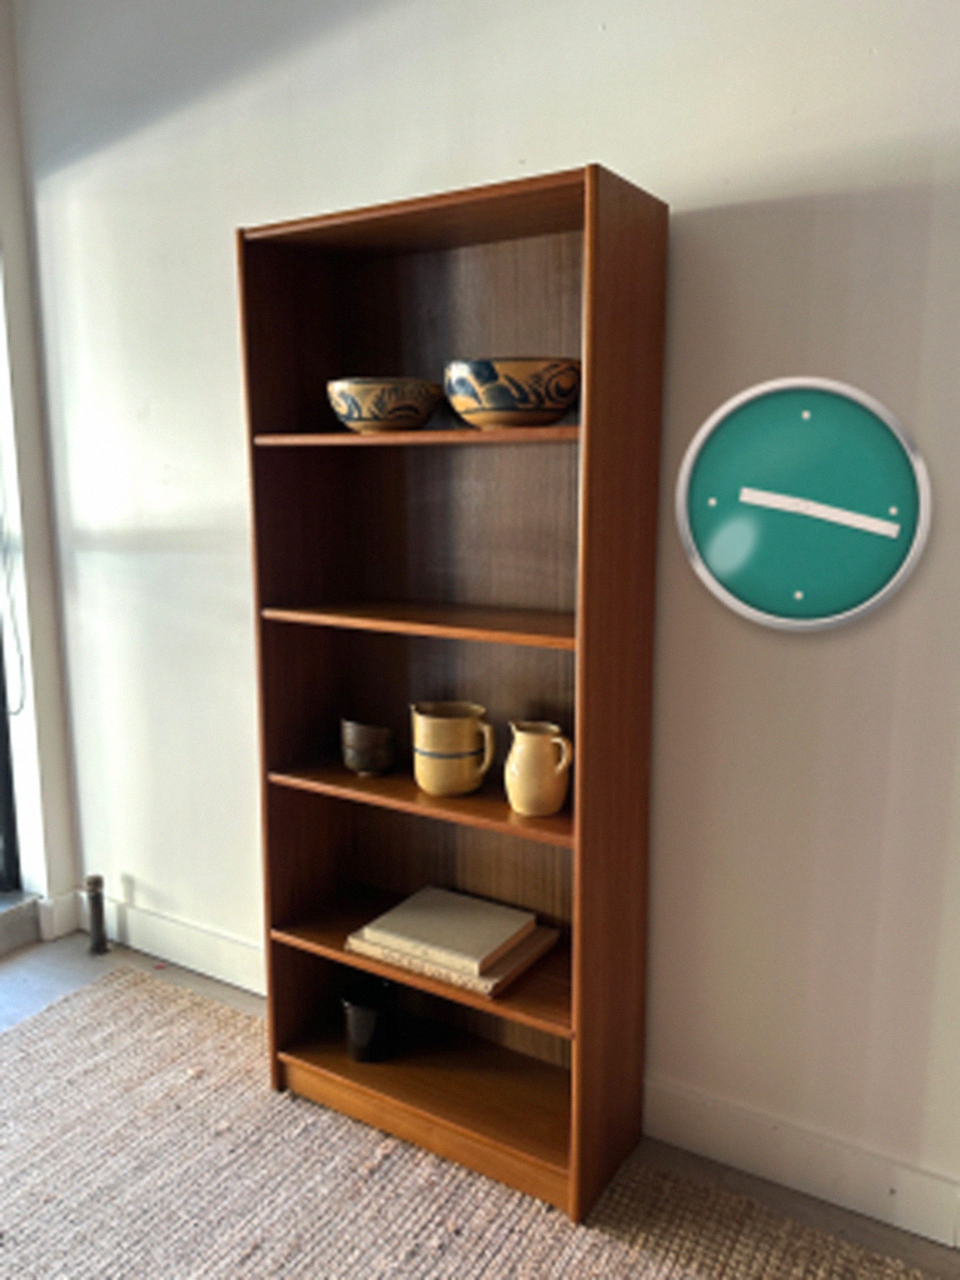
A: **9:17**
